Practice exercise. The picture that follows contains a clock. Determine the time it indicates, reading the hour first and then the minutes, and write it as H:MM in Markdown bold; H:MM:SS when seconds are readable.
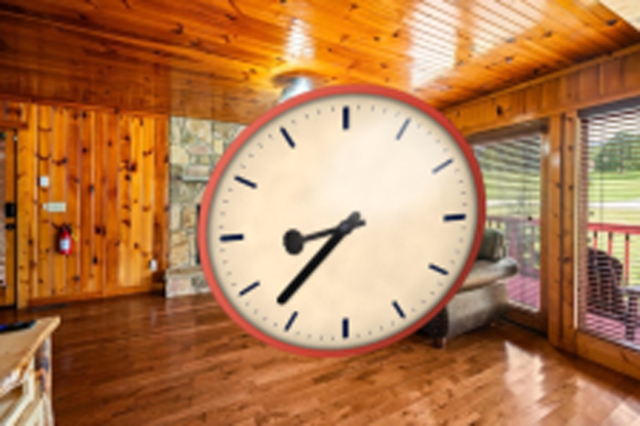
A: **8:37**
